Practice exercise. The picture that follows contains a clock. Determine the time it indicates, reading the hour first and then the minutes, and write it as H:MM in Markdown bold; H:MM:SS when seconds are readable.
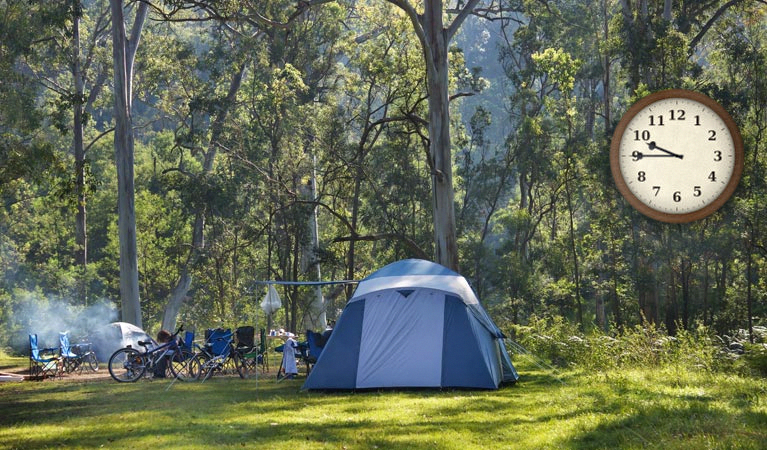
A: **9:45**
